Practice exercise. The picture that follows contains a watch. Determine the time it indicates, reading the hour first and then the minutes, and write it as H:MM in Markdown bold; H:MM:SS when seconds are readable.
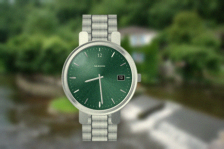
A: **8:29**
